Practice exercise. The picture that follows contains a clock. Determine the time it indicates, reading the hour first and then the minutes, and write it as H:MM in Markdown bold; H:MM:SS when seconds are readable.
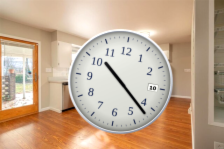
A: **10:22**
